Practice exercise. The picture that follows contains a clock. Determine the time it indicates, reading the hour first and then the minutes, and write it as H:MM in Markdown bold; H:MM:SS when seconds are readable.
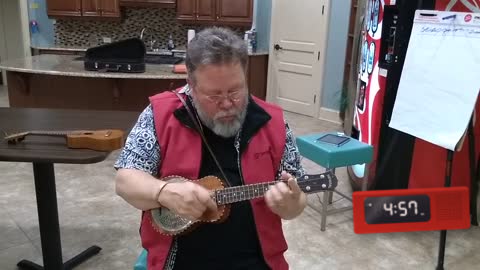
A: **4:57**
